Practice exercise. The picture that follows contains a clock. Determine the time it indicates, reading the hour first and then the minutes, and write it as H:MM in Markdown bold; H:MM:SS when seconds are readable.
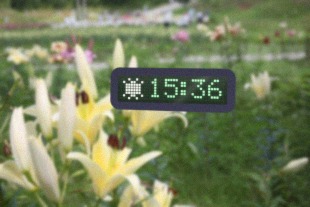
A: **15:36**
